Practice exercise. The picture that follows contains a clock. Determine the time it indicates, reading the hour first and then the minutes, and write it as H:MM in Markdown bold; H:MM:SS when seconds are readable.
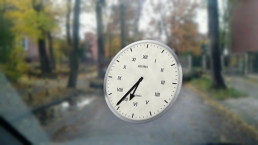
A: **6:36**
